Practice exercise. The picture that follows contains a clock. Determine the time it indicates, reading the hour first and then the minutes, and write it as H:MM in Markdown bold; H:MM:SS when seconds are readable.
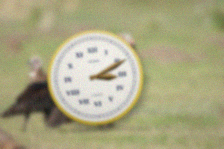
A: **3:11**
